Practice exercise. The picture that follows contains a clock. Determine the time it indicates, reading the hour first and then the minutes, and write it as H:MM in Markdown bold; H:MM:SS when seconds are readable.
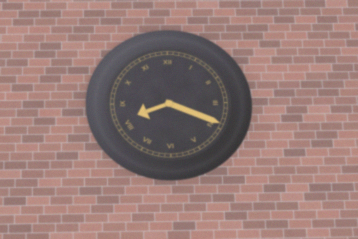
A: **8:19**
